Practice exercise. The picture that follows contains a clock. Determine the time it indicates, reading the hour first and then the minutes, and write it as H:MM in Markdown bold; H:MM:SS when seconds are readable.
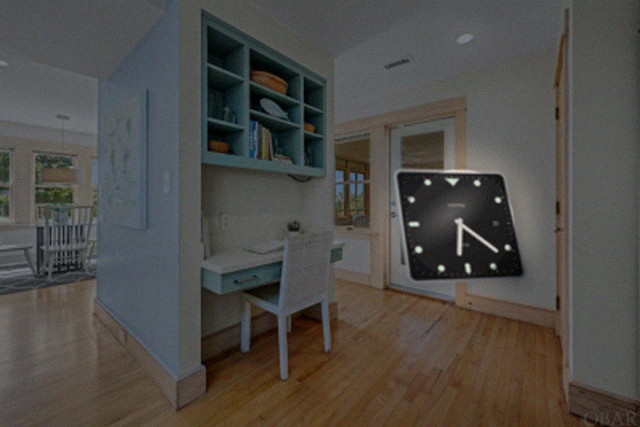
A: **6:22**
